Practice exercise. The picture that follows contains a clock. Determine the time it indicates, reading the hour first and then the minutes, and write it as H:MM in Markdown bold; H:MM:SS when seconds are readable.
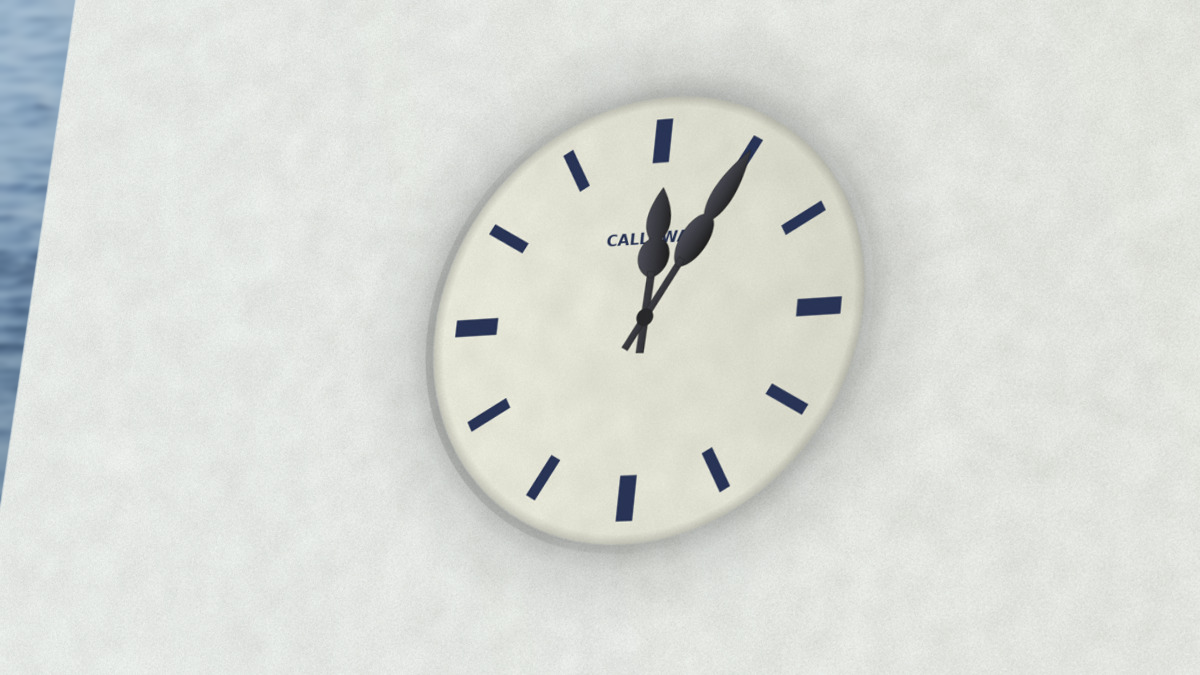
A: **12:05**
